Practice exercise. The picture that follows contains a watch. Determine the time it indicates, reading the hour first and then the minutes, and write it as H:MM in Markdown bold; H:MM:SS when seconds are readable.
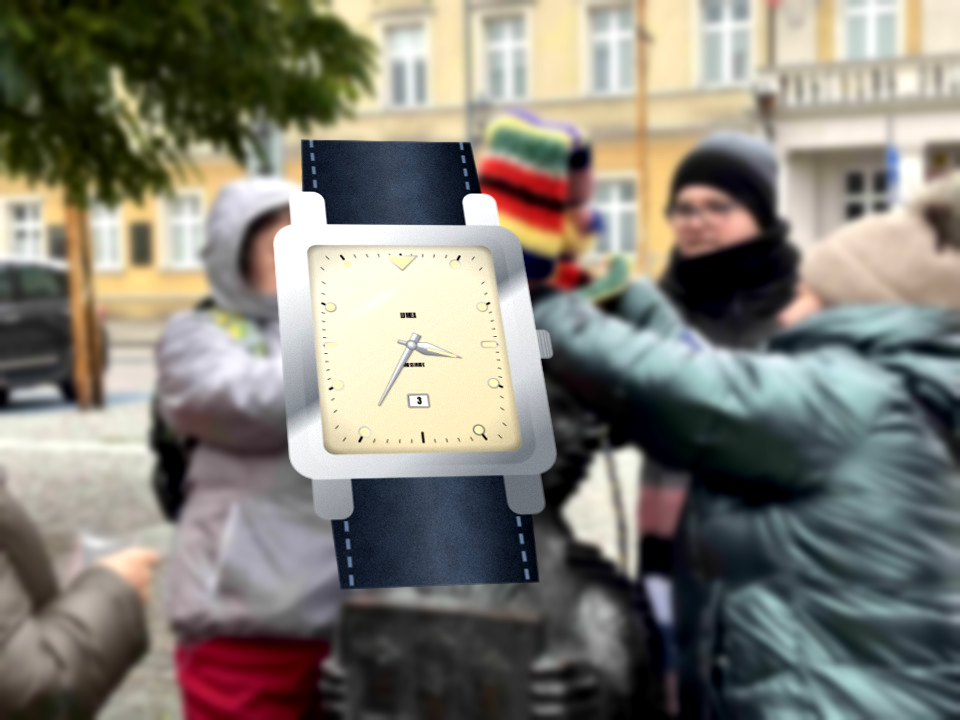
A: **3:35**
